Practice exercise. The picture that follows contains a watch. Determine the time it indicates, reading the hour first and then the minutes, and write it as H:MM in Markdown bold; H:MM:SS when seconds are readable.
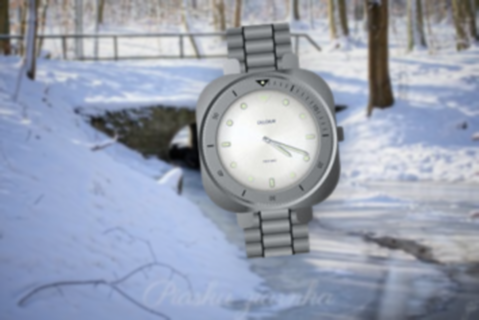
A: **4:19**
